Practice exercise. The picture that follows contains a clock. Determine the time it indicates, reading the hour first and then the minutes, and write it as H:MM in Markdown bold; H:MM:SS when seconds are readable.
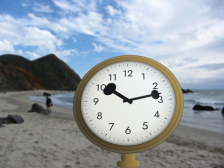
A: **10:13**
